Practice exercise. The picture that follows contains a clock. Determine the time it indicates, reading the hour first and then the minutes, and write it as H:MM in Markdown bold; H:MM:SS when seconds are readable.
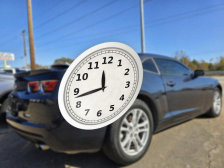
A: **11:43**
